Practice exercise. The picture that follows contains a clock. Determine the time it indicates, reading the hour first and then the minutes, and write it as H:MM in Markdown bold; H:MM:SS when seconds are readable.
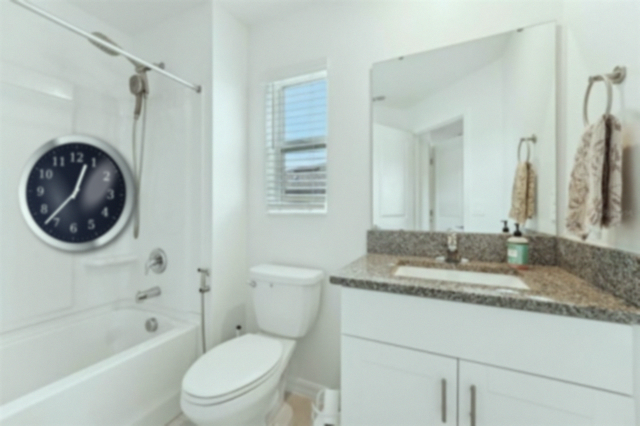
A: **12:37**
